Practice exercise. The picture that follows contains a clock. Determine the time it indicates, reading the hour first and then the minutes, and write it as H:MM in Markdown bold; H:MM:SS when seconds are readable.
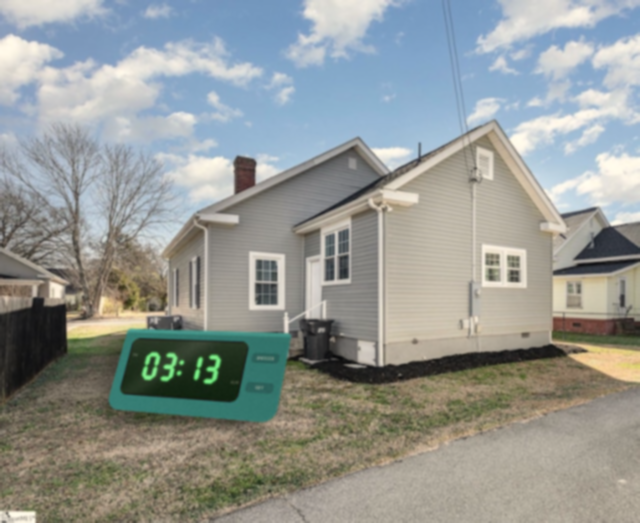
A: **3:13**
